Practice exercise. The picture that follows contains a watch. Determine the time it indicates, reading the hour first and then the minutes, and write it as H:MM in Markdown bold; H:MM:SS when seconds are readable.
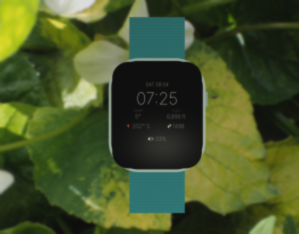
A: **7:25**
